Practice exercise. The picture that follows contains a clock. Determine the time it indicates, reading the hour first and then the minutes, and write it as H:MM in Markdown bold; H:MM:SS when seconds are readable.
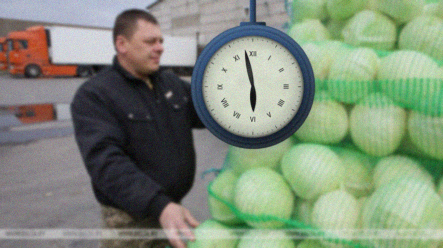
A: **5:58**
